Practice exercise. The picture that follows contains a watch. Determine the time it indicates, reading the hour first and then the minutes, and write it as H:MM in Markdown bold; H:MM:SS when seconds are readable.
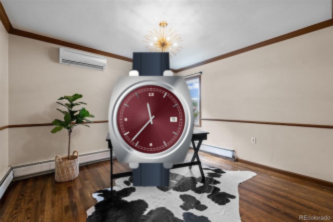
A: **11:37**
